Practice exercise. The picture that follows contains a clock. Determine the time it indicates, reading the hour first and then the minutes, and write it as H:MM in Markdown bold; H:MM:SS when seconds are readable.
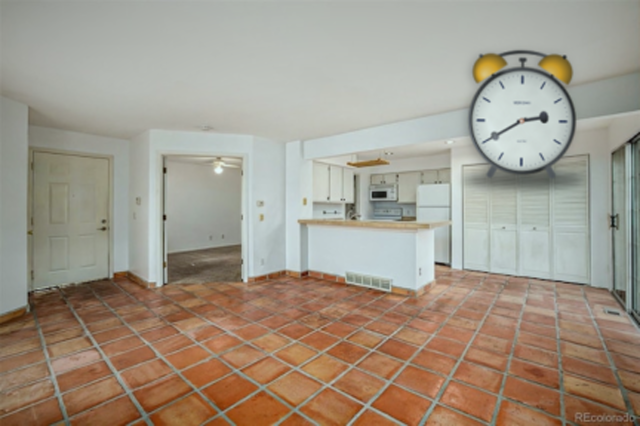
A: **2:40**
